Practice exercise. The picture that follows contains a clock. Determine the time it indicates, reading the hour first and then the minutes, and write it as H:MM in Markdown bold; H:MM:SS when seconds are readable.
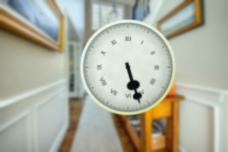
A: **5:27**
